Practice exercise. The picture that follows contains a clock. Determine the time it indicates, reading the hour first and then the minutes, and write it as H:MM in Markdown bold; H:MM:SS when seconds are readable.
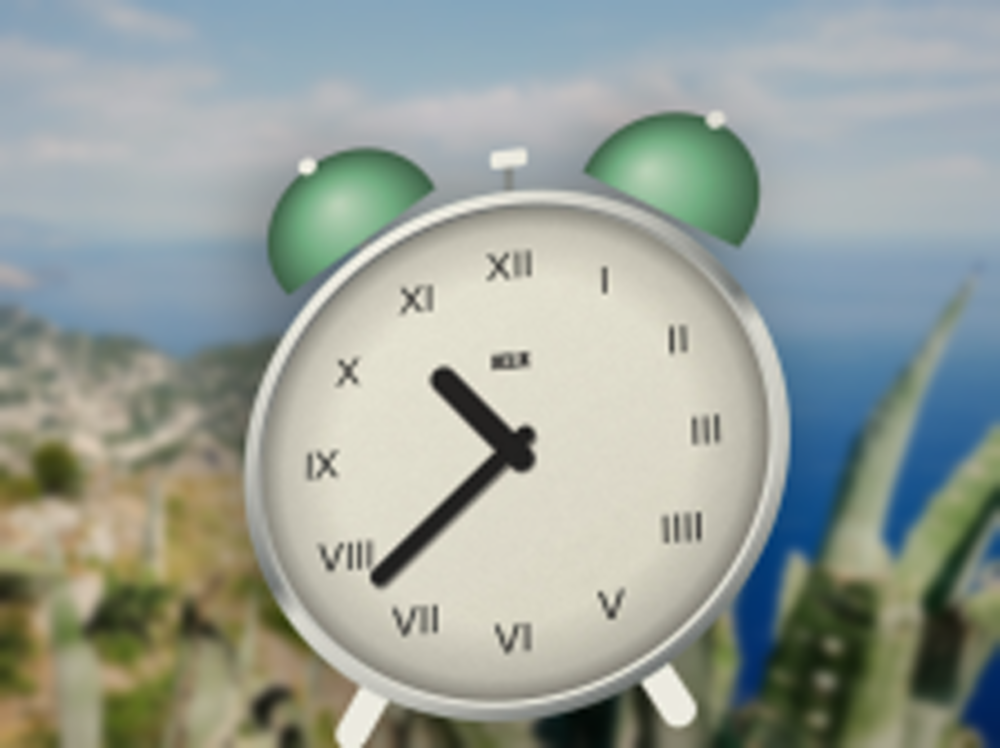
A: **10:38**
